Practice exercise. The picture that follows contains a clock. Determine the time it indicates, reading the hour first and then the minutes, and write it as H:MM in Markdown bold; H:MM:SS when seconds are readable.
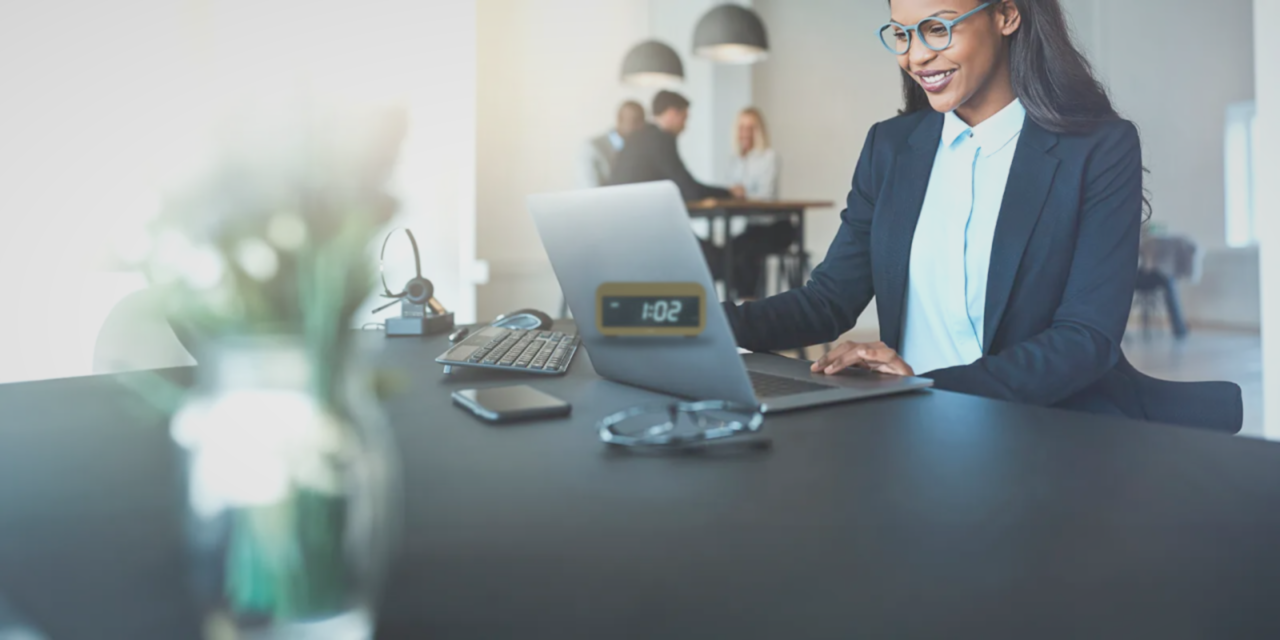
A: **1:02**
